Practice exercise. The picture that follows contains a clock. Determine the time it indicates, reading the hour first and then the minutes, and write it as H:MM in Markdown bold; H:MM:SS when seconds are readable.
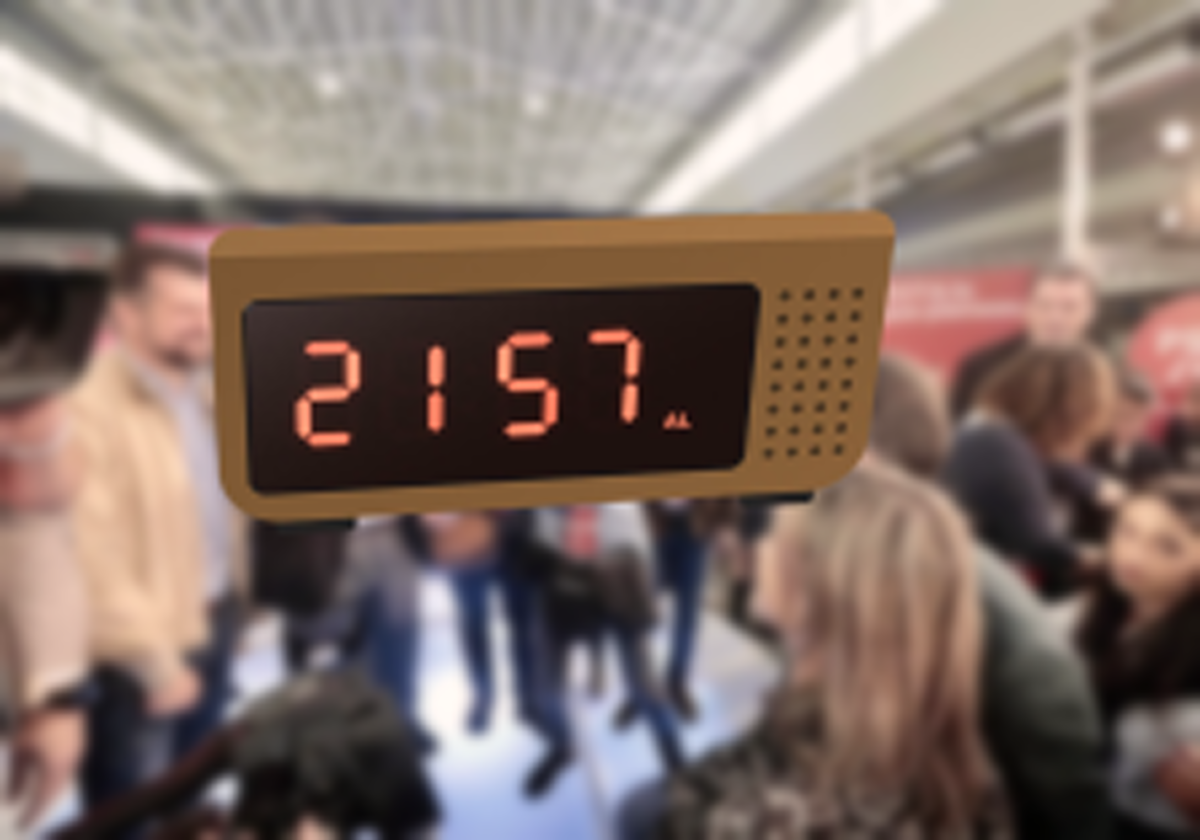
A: **21:57**
